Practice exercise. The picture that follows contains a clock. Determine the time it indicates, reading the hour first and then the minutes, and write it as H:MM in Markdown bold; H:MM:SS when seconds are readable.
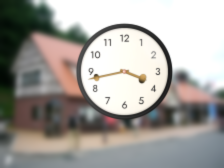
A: **3:43**
